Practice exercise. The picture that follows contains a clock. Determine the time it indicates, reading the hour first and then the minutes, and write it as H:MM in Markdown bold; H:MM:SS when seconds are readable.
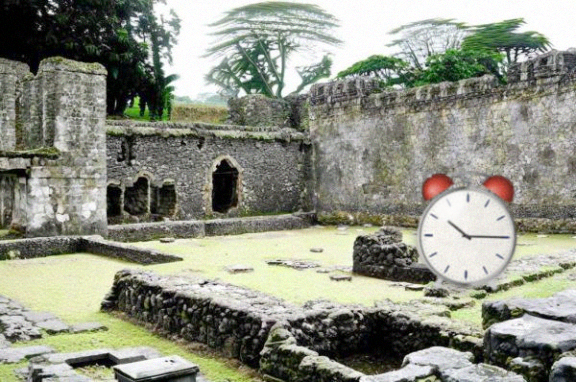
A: **10:15**
